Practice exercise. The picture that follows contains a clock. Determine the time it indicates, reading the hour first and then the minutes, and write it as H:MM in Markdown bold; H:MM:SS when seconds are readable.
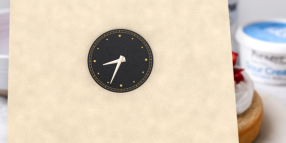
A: **8:34**
